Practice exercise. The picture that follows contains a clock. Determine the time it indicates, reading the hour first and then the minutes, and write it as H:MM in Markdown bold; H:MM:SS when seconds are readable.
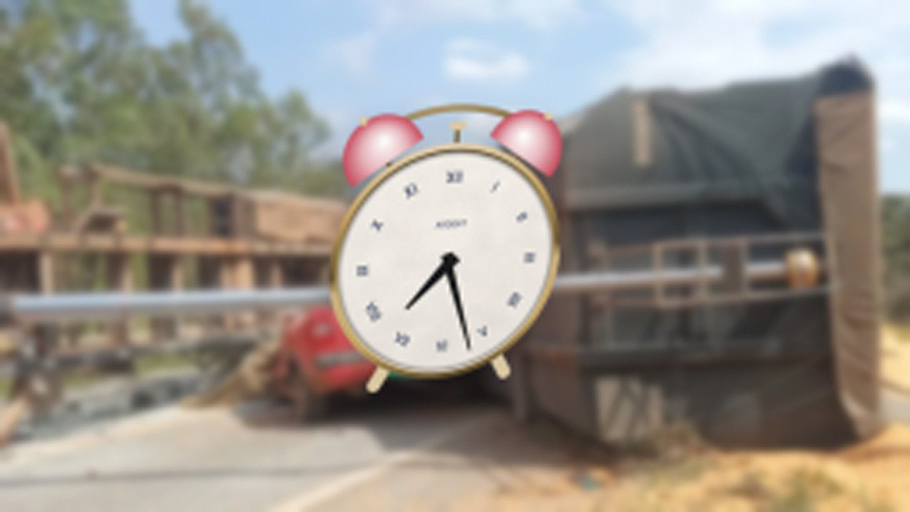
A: **7:27**
